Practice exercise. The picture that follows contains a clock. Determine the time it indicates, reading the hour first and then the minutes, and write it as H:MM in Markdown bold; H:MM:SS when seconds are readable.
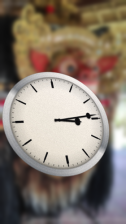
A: **3:14**
